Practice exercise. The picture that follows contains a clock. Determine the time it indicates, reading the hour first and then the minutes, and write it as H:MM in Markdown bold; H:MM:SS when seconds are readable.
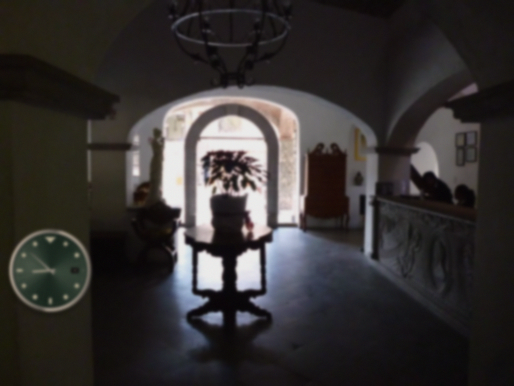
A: **8:52**
